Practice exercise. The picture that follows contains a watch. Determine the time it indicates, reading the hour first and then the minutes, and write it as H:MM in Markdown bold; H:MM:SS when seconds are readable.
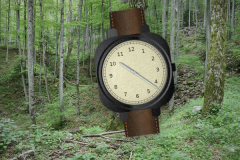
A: **10:22**
